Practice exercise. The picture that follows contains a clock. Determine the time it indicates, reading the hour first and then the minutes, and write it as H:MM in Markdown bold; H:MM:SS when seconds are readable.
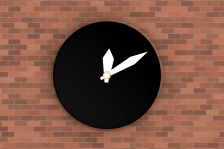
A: **12:10**
